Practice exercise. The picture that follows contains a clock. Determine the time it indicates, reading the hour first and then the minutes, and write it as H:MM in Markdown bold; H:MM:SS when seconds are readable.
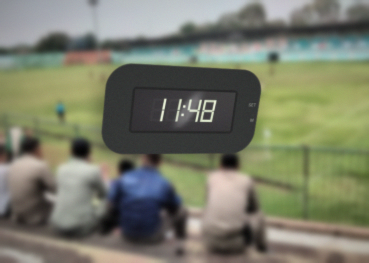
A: **11:48**
